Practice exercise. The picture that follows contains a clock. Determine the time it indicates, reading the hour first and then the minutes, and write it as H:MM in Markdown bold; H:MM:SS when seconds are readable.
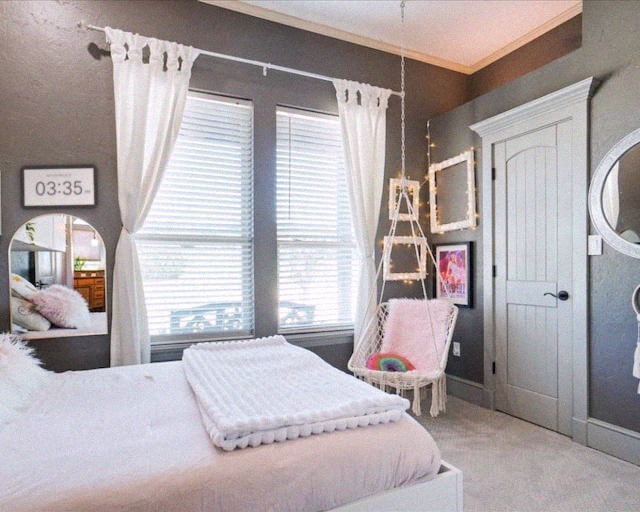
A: **3:35**
